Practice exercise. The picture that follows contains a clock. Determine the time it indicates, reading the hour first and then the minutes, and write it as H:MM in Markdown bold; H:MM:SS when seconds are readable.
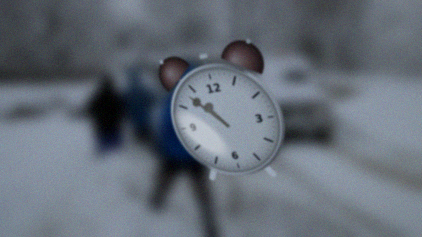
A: **10:53**
